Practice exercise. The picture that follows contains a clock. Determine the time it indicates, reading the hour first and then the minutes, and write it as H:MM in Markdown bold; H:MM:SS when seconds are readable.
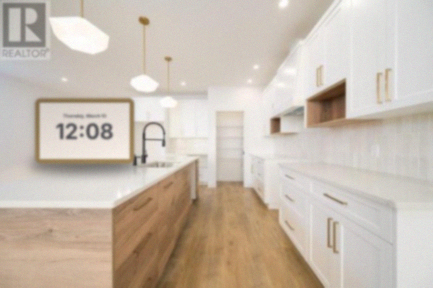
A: **12:08**
